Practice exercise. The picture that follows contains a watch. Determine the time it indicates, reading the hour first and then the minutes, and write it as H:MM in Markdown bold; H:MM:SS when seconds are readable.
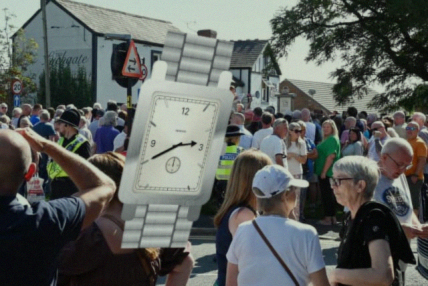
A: **2:40**
